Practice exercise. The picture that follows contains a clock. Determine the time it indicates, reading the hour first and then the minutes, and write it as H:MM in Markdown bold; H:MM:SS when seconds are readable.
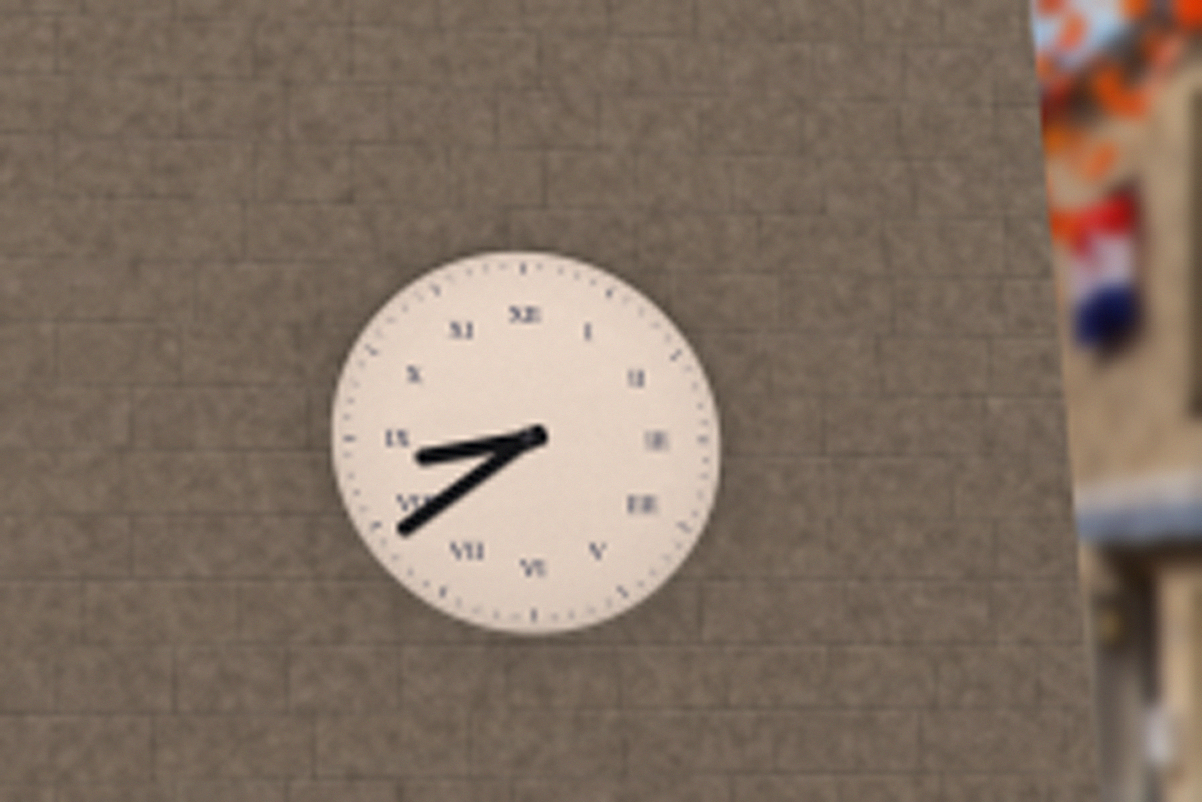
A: **8:39**
